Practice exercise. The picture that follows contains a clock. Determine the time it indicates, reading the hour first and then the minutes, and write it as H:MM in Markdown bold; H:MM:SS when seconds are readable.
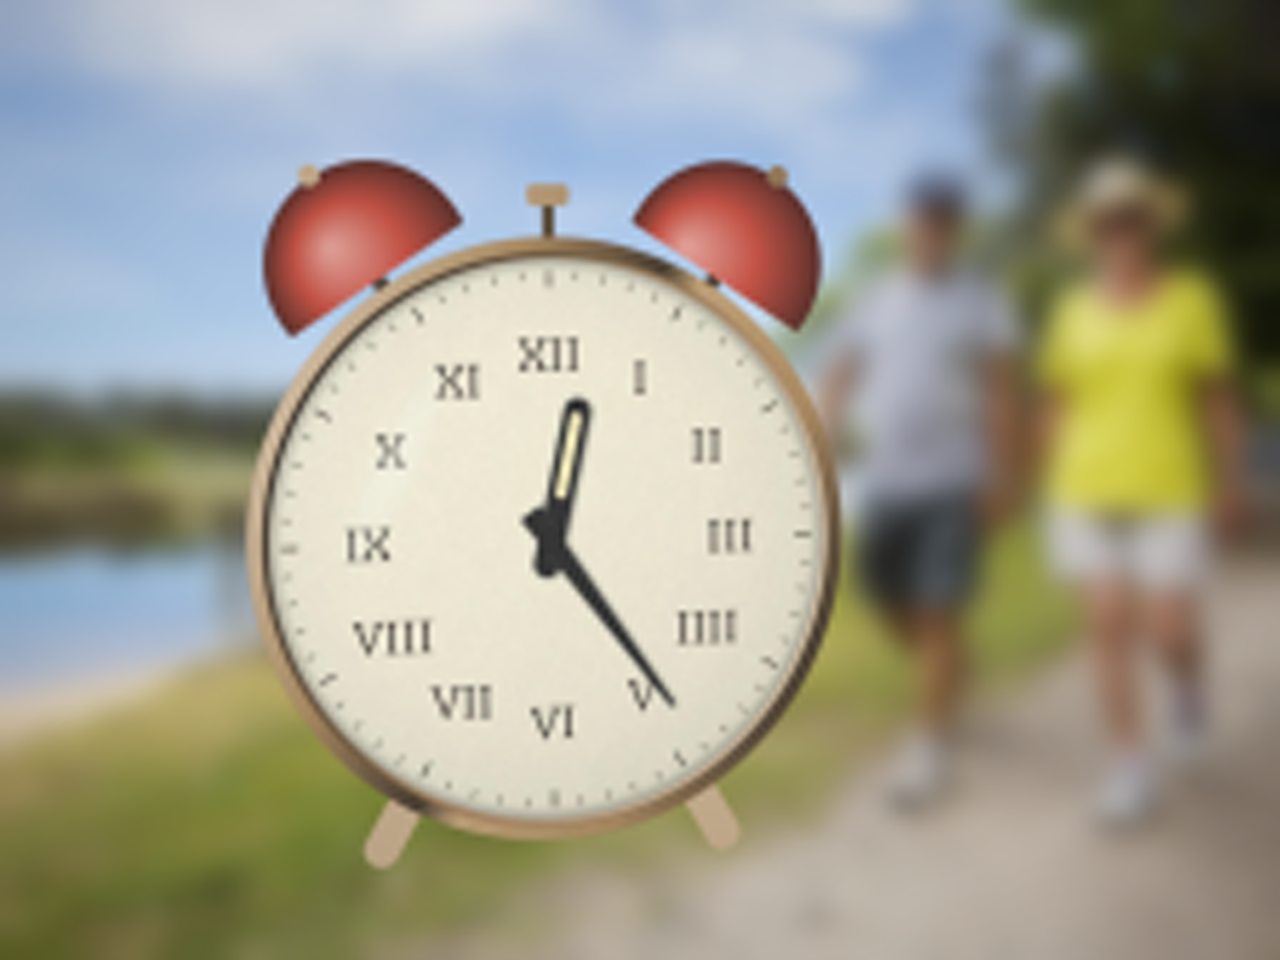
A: **12:24**
